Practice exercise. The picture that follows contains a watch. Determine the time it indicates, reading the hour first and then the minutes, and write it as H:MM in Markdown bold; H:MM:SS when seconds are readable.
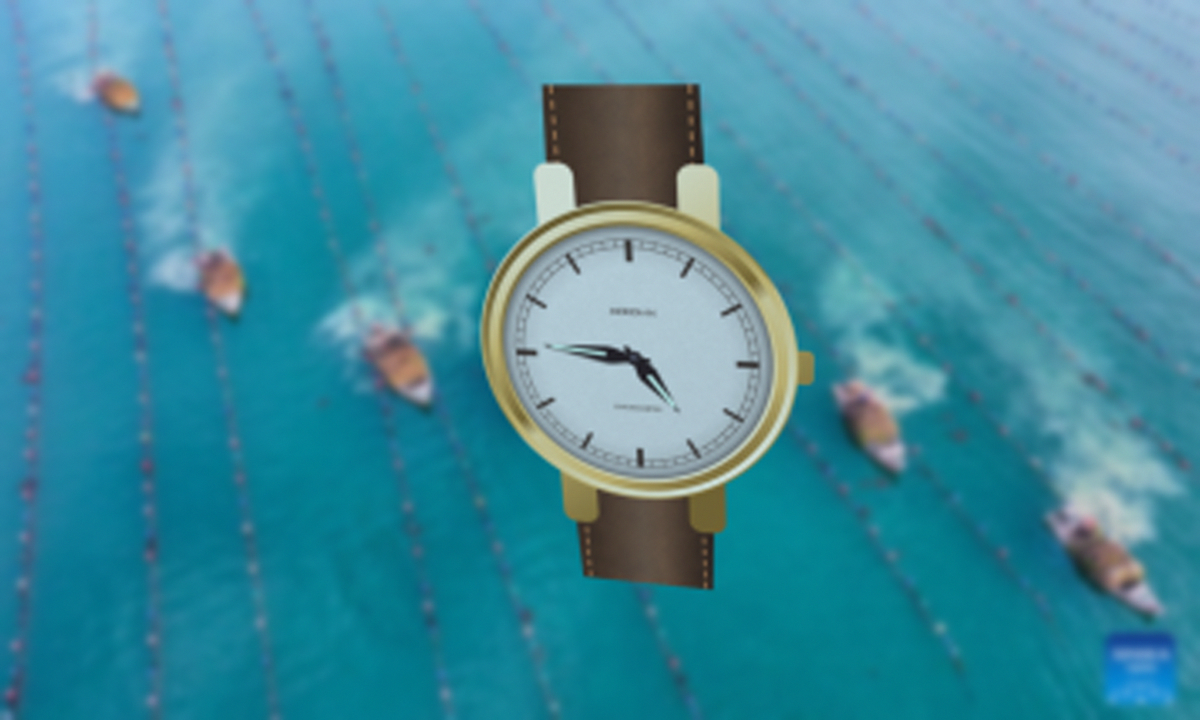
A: **4:46**
